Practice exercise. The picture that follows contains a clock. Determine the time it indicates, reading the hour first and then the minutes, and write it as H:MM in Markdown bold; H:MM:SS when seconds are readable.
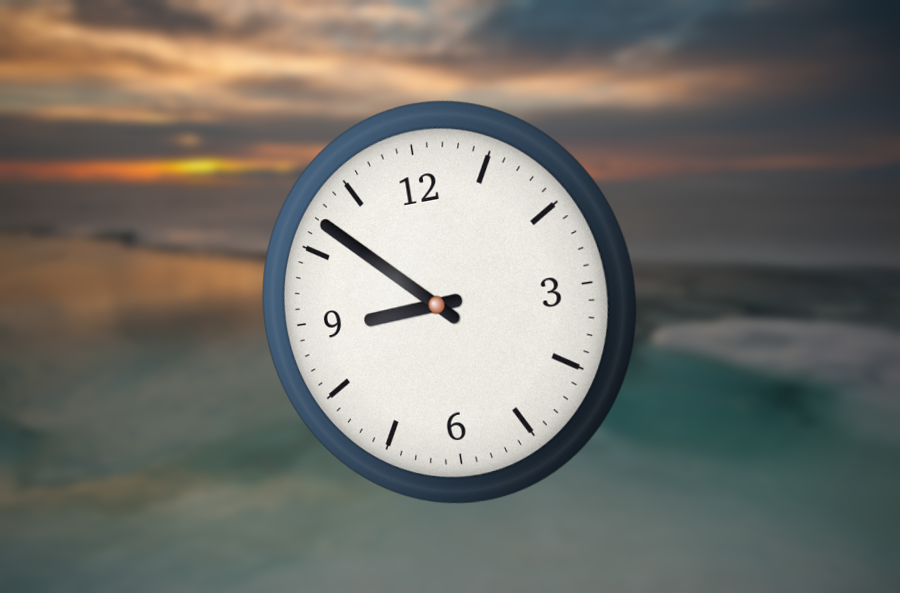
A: **8:52**
